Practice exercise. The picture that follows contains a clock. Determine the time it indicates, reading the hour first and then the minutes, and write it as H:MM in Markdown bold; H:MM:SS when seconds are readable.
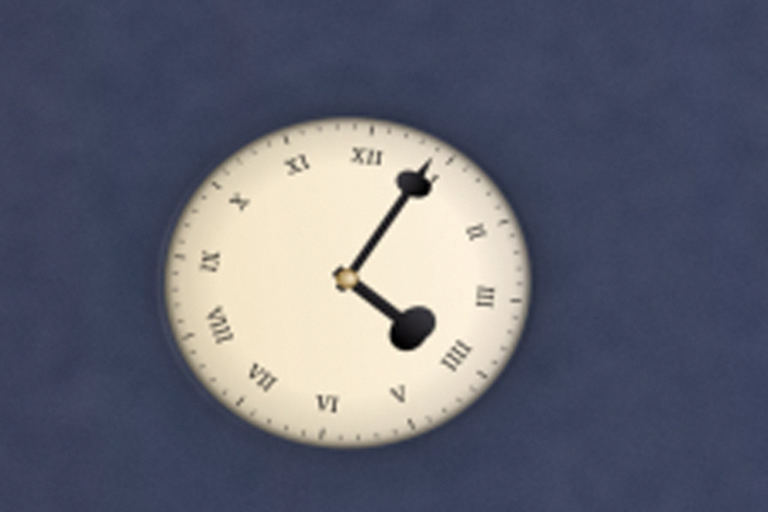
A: **4:04**
